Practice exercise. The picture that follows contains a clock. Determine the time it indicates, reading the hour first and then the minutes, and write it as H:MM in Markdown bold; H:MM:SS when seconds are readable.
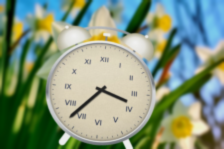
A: **3:37**
